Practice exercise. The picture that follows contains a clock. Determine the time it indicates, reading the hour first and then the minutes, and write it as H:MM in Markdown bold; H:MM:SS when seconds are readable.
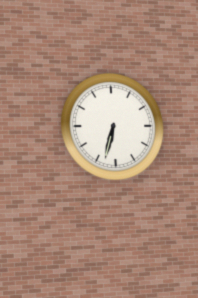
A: **6:33**
